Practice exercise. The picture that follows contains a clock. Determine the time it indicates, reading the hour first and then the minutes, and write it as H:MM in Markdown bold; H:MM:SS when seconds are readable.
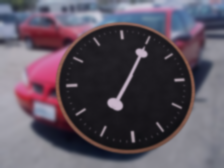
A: **7:05**
